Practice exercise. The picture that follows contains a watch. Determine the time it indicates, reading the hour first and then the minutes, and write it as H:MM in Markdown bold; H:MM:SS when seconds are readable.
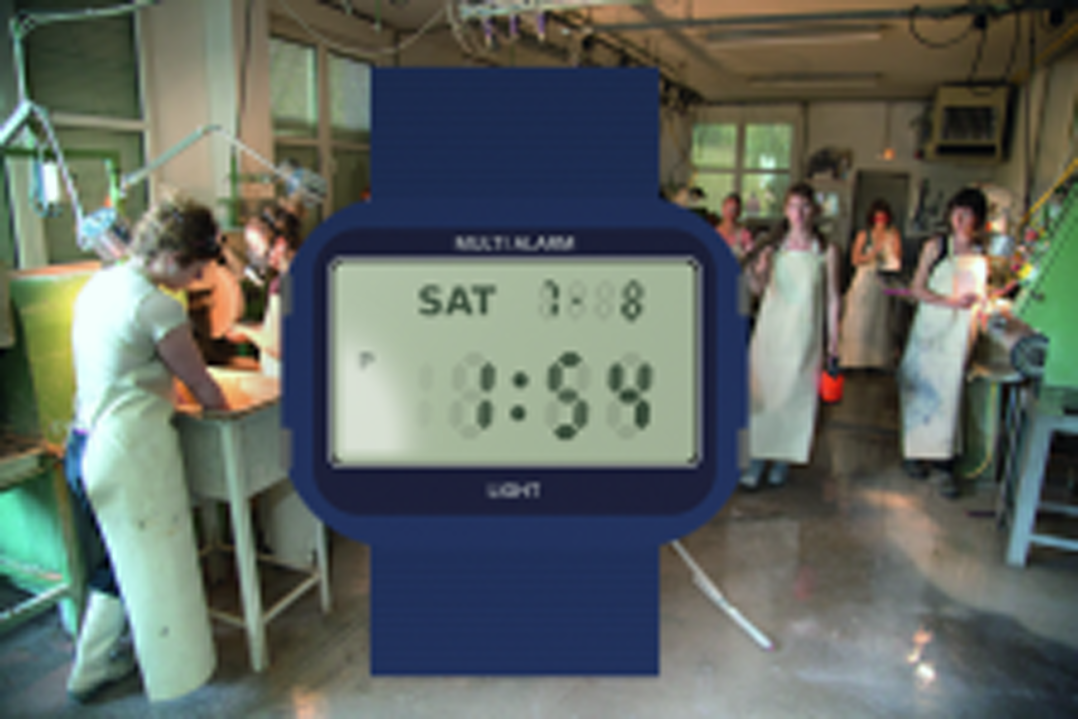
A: **1:54**
